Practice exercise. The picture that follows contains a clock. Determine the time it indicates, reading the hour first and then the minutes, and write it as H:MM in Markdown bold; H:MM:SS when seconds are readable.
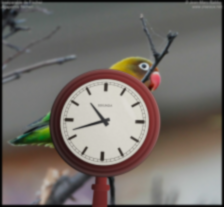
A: **10:42**
